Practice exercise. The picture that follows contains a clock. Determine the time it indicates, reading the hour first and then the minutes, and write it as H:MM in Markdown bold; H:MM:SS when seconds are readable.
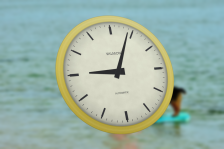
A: **9:04**
